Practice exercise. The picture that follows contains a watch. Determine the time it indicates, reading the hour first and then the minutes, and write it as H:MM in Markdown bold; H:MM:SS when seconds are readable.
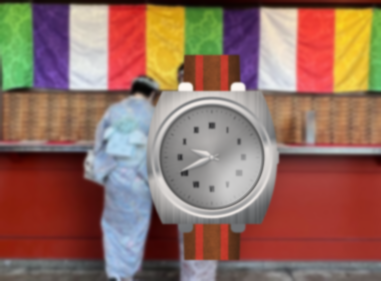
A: **9:41**
